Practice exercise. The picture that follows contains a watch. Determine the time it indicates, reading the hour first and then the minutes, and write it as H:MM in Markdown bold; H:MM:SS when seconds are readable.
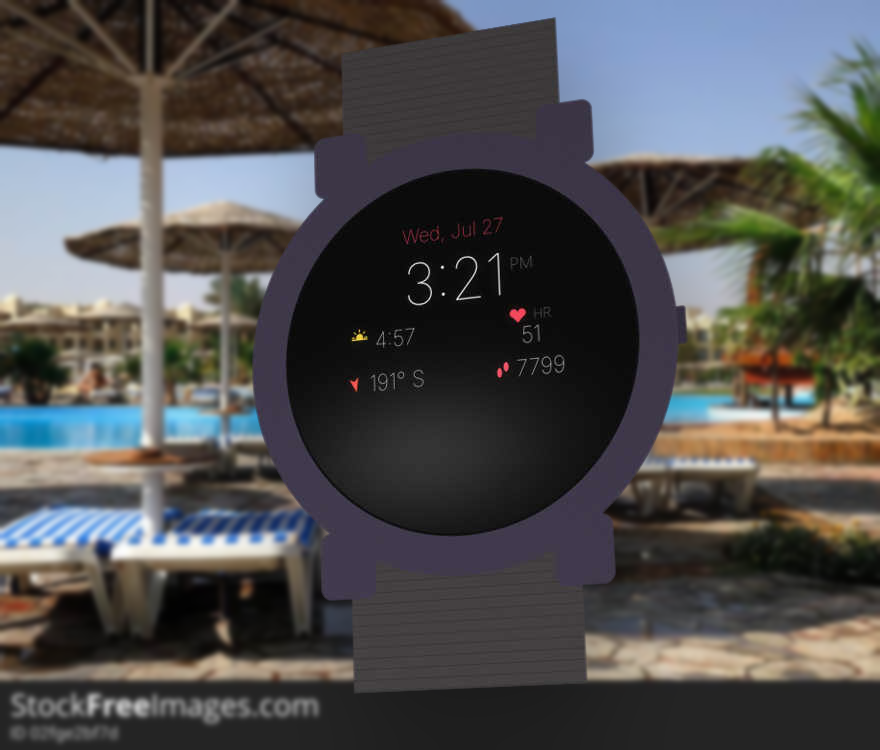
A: **3:21**
